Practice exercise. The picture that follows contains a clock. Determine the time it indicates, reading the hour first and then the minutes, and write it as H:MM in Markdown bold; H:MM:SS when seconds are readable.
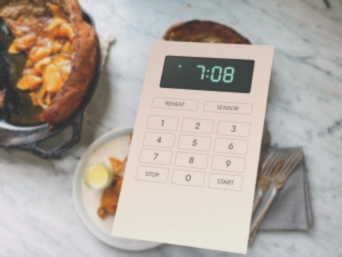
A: **7:08**
